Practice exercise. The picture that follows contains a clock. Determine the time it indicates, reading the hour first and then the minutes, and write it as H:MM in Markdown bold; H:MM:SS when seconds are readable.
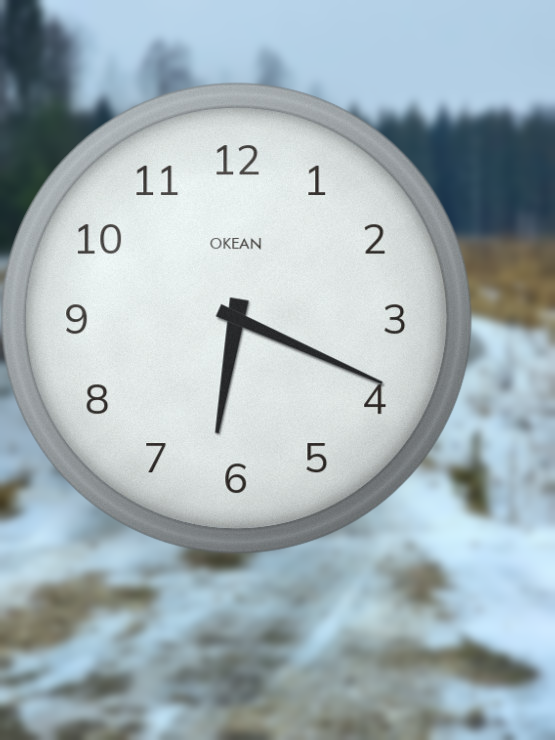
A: **6:19**
